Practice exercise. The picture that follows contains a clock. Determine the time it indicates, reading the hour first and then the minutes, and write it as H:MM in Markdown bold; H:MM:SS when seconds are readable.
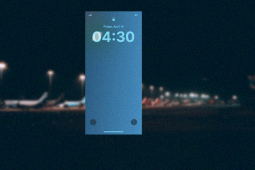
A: **4:30**
